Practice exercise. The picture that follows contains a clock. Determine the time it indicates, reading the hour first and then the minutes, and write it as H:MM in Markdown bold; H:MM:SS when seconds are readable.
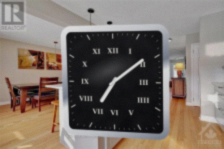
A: **7:09**
